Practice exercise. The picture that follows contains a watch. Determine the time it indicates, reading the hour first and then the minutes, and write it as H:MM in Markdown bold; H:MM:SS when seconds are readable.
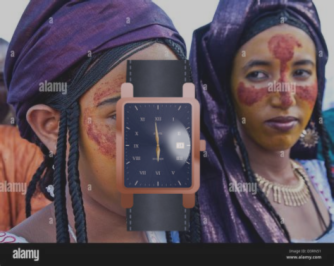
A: **5:59**
